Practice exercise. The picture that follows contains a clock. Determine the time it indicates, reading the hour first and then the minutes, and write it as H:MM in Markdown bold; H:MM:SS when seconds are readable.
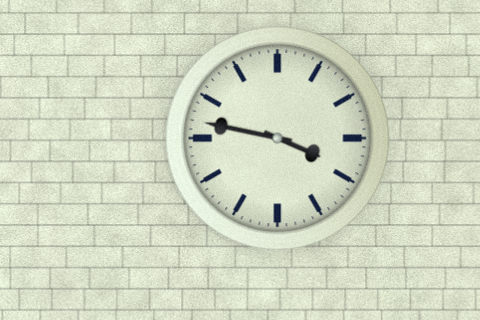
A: **3:47**
